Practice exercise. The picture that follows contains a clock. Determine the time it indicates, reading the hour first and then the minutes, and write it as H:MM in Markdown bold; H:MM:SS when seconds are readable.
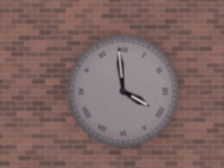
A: **3:59**
